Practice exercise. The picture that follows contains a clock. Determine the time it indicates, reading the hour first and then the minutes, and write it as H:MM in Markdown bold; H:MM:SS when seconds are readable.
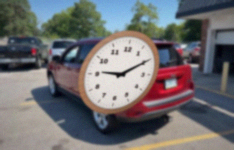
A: **9:10**
